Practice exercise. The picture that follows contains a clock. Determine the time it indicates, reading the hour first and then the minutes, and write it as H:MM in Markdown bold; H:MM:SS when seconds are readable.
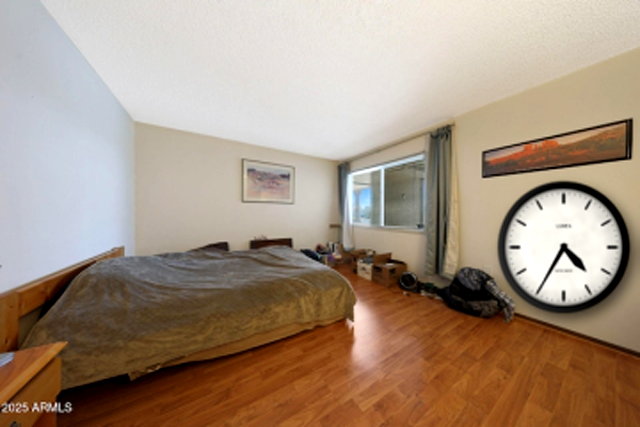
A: **4:35**
